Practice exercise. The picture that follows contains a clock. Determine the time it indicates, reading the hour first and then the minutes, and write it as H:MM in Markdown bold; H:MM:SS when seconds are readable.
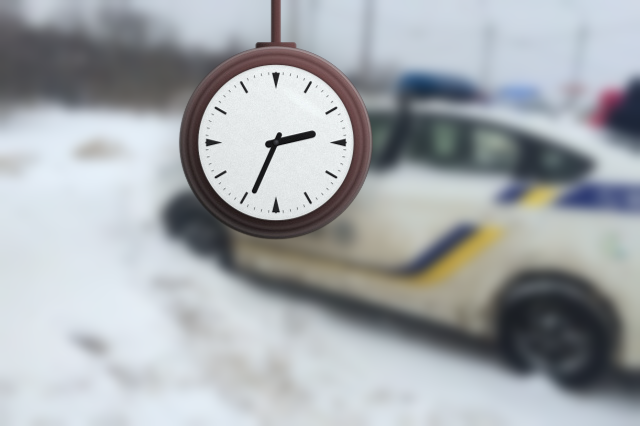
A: **2:34**
